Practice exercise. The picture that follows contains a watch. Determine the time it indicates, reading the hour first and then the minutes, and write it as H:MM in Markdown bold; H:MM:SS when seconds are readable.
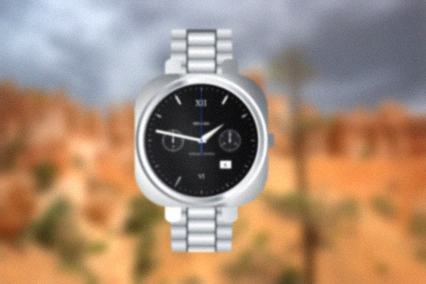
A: **1:47**
